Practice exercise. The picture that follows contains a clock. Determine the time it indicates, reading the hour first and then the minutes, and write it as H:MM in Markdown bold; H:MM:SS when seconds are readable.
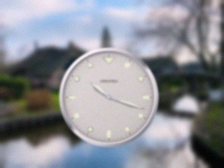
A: **10:18**
